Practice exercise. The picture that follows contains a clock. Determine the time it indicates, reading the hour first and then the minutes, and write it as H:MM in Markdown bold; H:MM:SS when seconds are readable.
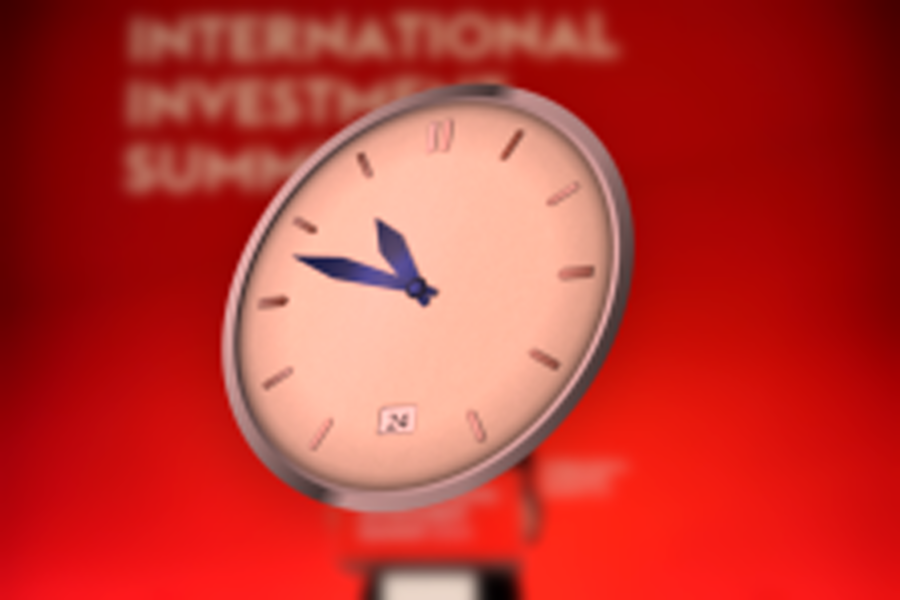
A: **10:48**
